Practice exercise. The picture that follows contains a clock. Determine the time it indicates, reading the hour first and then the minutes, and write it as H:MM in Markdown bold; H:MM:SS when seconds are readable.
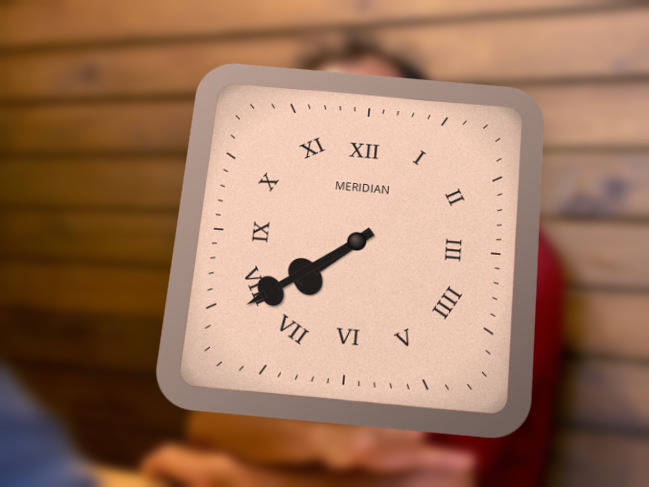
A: **7:39**
